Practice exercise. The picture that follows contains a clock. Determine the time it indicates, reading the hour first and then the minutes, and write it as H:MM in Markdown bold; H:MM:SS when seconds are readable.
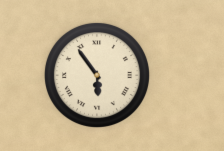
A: **5:54**
